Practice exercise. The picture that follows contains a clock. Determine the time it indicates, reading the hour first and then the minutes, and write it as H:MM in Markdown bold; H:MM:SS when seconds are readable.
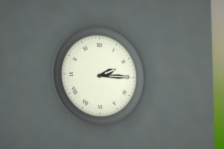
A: **2:15**
